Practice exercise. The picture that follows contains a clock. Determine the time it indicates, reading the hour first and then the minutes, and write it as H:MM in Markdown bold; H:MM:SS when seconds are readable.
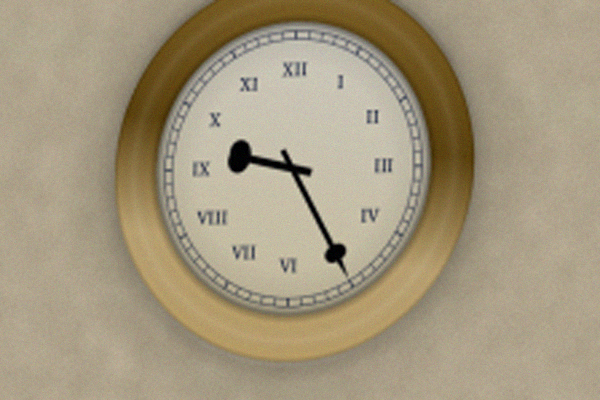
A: **9:25**
